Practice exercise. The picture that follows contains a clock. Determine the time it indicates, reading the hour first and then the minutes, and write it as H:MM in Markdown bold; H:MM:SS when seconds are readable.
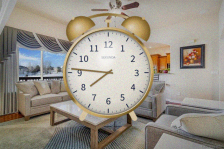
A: **7:46**
